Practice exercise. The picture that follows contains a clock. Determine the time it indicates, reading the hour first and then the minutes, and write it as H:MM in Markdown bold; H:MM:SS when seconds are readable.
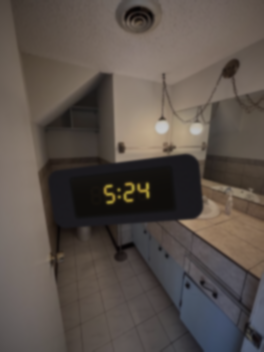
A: **5:24**
